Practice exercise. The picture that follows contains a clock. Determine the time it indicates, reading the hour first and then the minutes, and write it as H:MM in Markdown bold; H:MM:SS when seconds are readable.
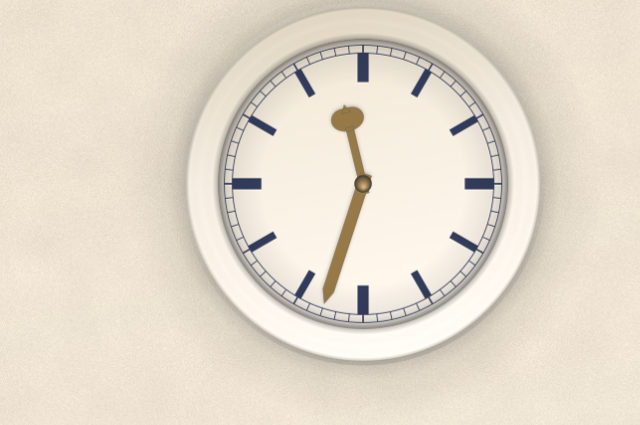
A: **11:33**
